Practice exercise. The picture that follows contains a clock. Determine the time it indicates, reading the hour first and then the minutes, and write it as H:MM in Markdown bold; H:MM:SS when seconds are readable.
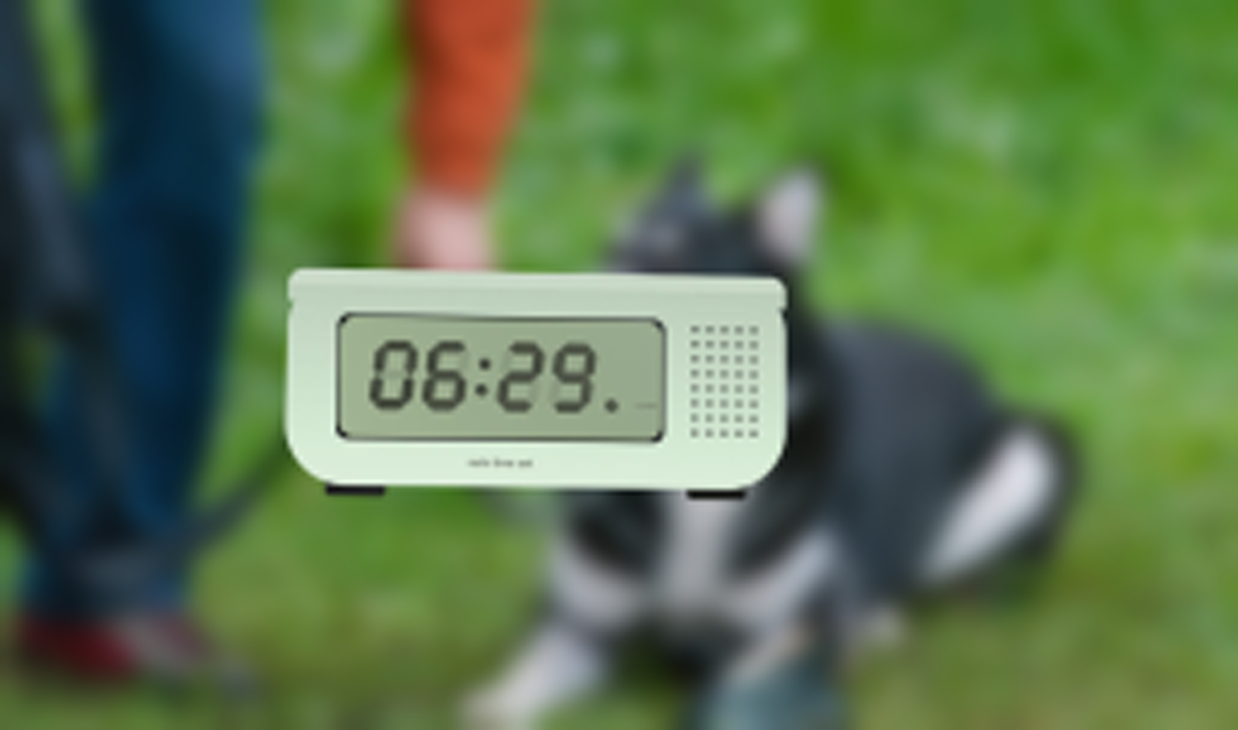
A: **6:29**
